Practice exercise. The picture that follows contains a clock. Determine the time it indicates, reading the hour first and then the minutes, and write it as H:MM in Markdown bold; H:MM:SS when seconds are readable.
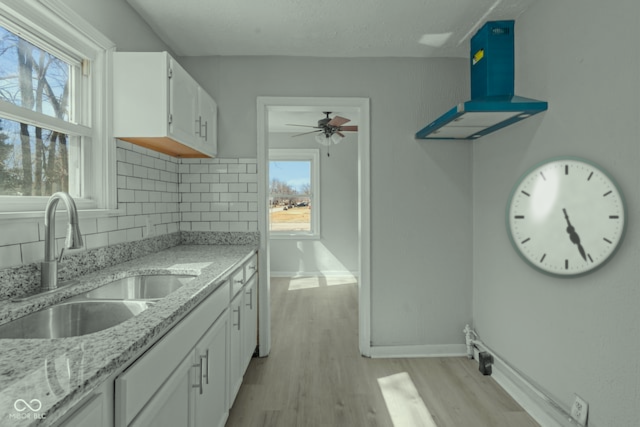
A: **5:26**
